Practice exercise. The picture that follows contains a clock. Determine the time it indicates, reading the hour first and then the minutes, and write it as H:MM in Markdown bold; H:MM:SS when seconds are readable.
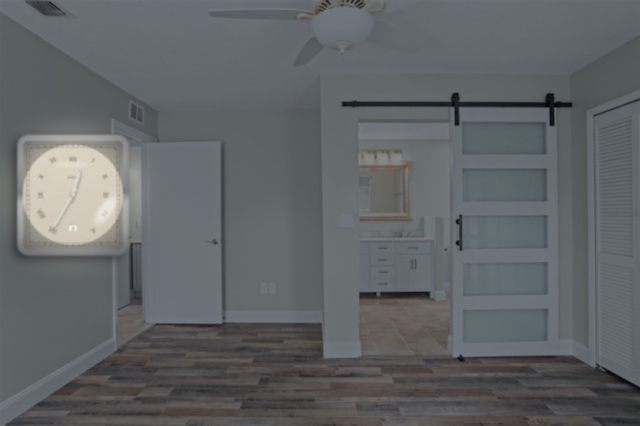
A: **12:35**
